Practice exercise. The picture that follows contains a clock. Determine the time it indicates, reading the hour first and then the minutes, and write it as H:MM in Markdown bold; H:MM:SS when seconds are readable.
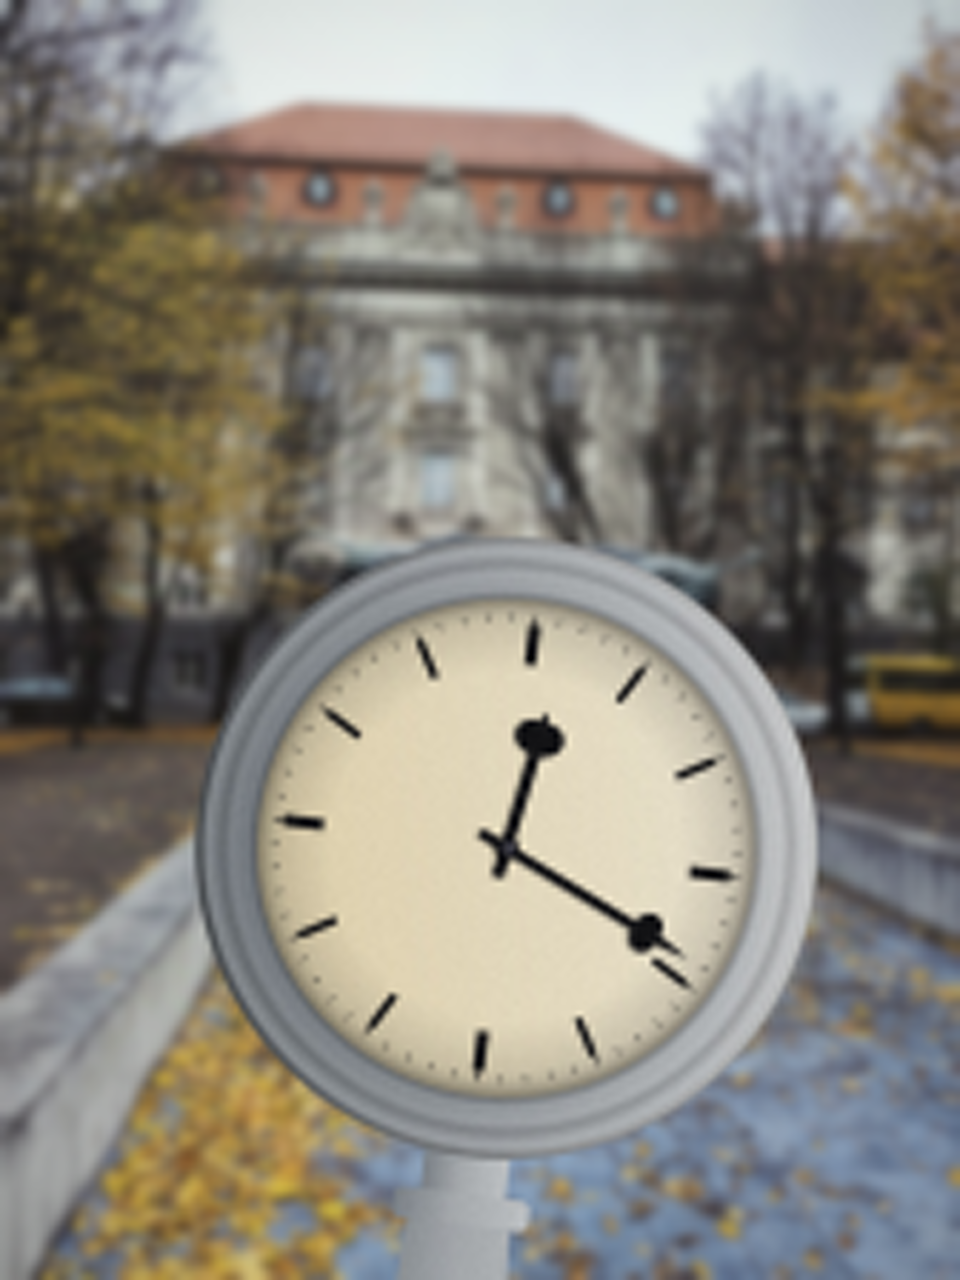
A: **12:19**
